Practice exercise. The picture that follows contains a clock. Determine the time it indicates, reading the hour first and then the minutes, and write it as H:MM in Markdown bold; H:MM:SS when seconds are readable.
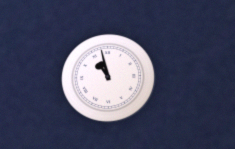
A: **10:58**
